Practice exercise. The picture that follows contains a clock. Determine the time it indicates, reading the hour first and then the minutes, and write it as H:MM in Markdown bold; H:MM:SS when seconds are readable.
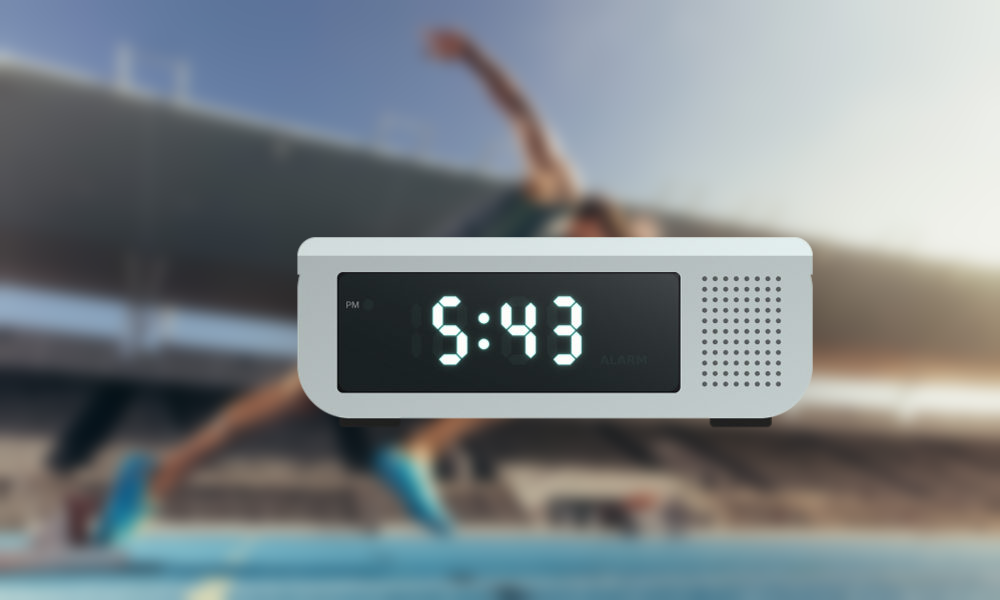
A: **5:43**
